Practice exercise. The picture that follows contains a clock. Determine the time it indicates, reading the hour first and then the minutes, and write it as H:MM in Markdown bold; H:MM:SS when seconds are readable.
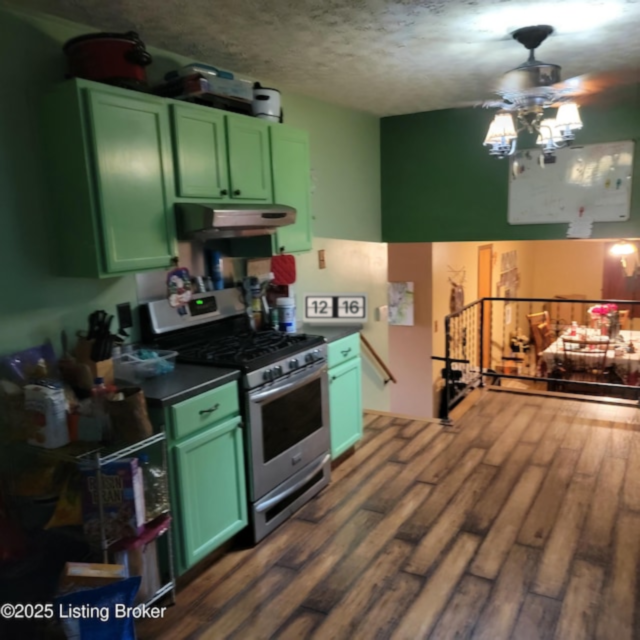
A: **12:16**
